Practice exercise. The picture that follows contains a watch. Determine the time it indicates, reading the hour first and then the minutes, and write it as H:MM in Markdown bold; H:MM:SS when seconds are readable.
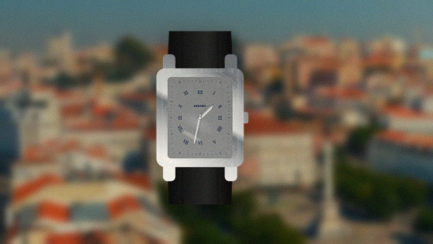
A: **1:32**
